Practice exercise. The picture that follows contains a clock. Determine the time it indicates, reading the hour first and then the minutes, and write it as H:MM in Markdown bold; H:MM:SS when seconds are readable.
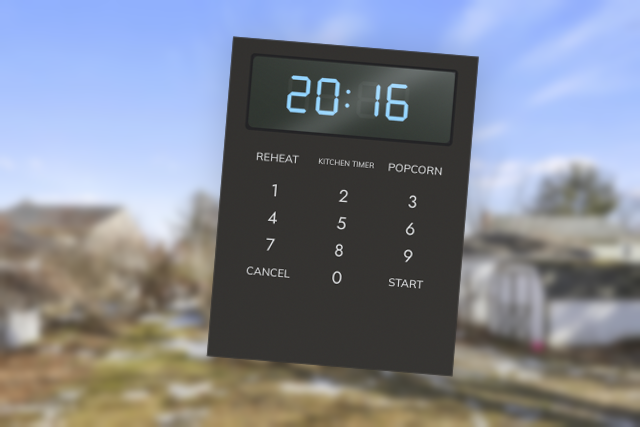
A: **20:16**
